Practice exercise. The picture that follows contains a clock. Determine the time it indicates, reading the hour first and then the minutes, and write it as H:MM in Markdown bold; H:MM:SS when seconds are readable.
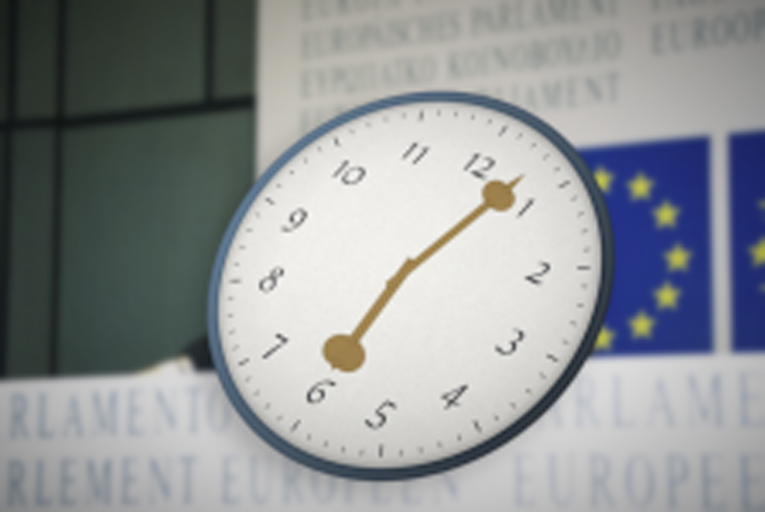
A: **6:03**
